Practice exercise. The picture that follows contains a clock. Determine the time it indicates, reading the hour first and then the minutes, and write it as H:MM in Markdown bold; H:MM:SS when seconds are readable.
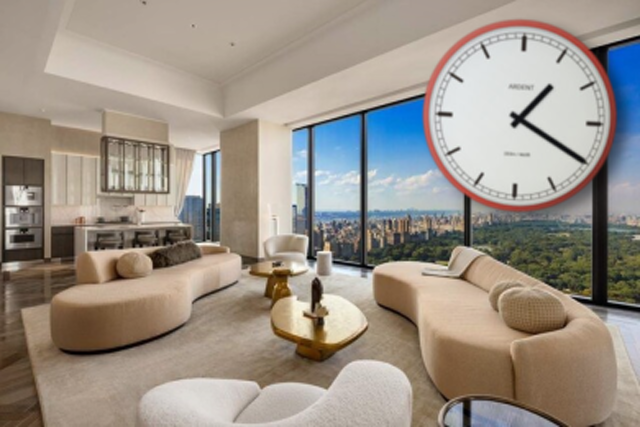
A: **1:20**
